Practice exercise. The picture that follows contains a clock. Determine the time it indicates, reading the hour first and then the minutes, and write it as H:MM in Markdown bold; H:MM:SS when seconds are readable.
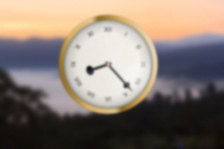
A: **8:23**
